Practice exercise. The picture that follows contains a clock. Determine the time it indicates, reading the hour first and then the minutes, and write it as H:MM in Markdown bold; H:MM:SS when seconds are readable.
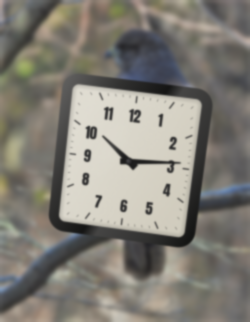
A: **10:14**
